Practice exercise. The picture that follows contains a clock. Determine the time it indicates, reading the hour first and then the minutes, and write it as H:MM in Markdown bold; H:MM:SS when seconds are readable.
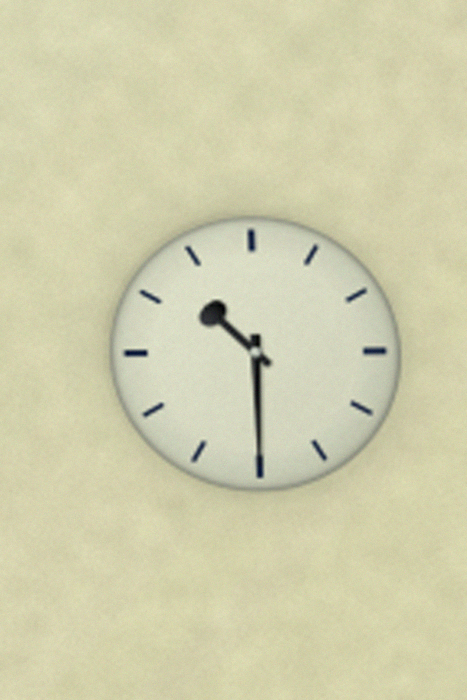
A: **10:30**
